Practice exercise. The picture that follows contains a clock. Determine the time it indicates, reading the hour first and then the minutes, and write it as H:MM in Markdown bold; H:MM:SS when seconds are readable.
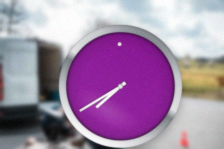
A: **7:40**
